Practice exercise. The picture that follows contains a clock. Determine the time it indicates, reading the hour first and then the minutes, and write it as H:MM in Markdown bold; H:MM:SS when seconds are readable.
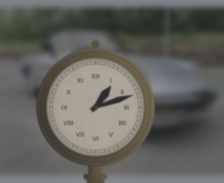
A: **1:12**
